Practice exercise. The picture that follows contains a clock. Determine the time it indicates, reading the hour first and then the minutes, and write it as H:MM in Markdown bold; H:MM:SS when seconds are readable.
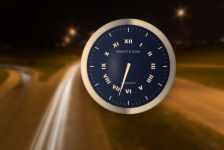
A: **6:33**
